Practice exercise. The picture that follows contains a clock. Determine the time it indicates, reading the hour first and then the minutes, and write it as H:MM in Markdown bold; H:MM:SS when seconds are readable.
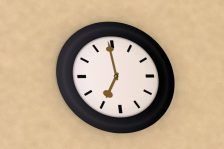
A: **6:59**
